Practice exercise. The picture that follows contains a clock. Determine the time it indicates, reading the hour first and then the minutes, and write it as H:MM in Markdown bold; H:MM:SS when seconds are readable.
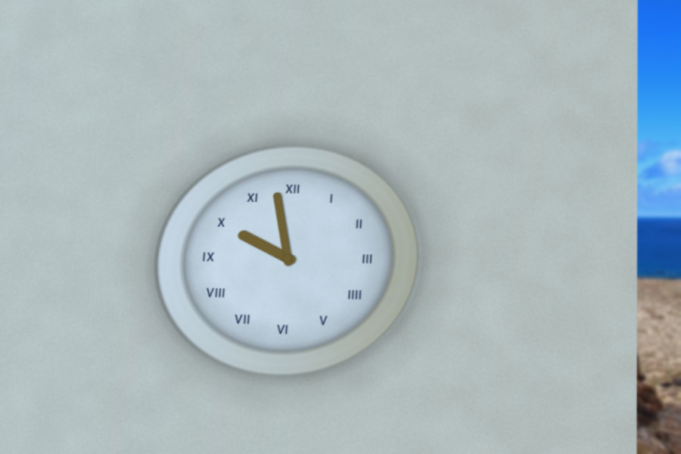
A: **9:58**
